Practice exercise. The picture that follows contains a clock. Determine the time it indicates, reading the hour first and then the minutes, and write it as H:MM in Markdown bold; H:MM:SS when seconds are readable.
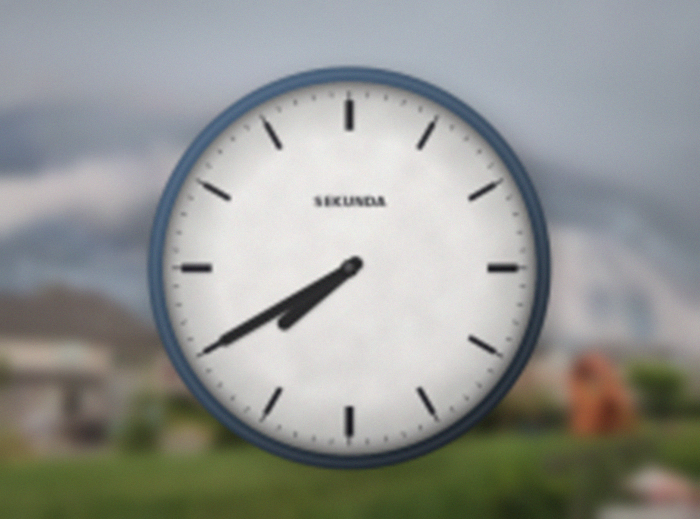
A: **7:40**
